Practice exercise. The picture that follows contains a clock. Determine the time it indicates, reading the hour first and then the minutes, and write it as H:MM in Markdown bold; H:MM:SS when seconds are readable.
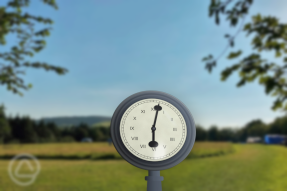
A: **6:02**
